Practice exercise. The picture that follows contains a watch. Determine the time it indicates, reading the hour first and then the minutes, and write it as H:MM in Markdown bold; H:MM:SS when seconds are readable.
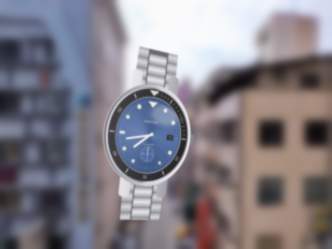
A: **7:43**
